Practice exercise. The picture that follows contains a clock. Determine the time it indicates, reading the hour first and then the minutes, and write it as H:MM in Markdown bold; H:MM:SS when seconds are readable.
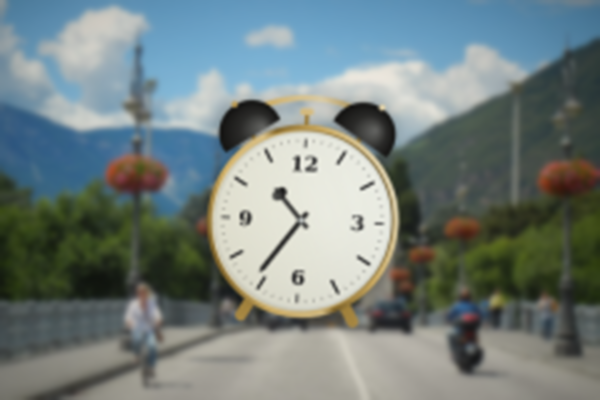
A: **10:36**
